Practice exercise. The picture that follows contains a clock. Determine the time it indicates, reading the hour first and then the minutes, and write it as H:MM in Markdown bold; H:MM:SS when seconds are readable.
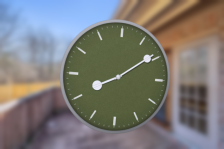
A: **8:09**
